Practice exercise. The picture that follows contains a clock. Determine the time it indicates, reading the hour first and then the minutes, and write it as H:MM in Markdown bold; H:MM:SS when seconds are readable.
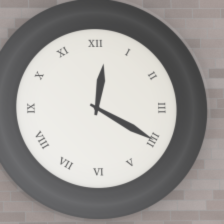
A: **12:20**
